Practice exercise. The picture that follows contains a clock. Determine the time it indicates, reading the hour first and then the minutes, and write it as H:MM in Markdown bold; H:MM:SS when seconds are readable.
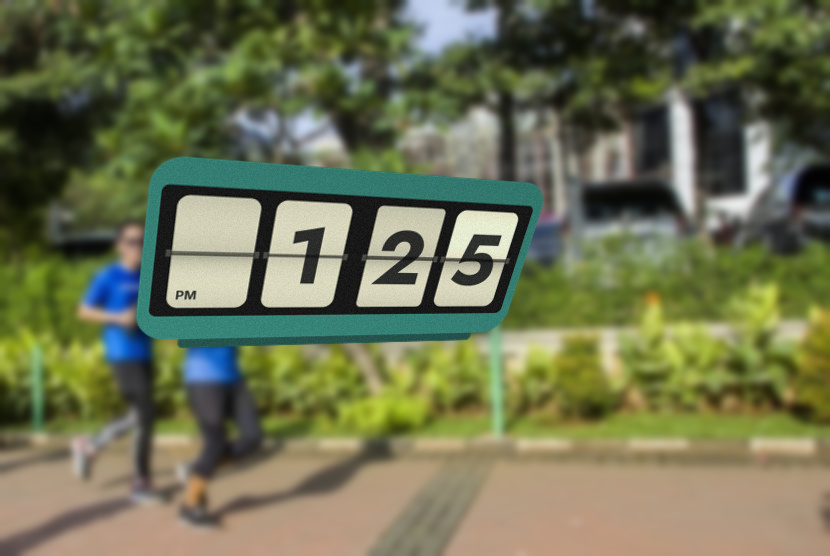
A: **1:25**
